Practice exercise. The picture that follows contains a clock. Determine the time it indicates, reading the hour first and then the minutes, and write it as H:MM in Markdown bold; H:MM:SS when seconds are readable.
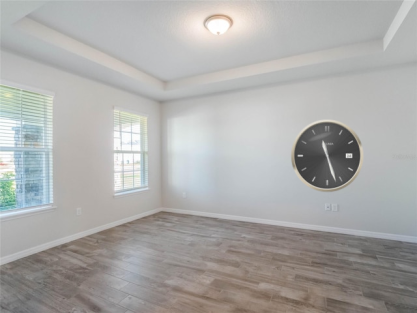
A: **11:27**
